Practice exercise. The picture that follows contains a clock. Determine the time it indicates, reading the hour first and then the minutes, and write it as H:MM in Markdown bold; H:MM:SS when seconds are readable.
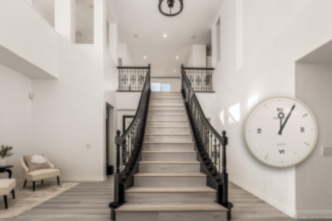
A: **12:05**
